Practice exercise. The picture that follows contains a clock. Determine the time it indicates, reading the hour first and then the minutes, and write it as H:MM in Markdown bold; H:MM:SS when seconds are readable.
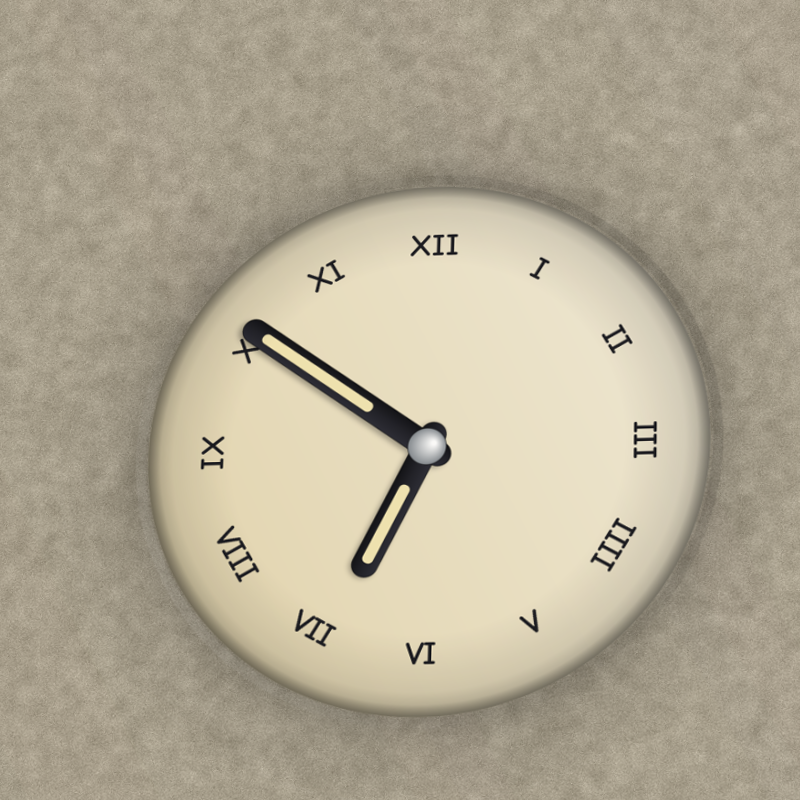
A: **6:51**
